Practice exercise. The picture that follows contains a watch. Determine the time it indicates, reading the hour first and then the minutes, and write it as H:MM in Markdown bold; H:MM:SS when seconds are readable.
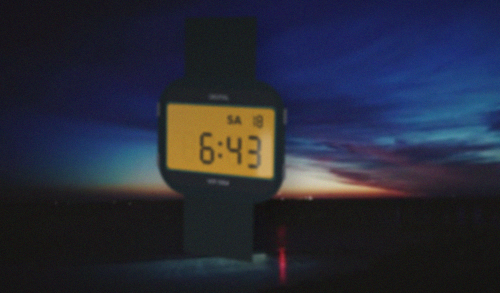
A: **6:43**
